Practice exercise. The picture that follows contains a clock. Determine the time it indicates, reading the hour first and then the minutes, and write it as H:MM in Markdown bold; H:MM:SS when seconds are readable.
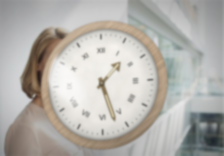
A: **1:27**
